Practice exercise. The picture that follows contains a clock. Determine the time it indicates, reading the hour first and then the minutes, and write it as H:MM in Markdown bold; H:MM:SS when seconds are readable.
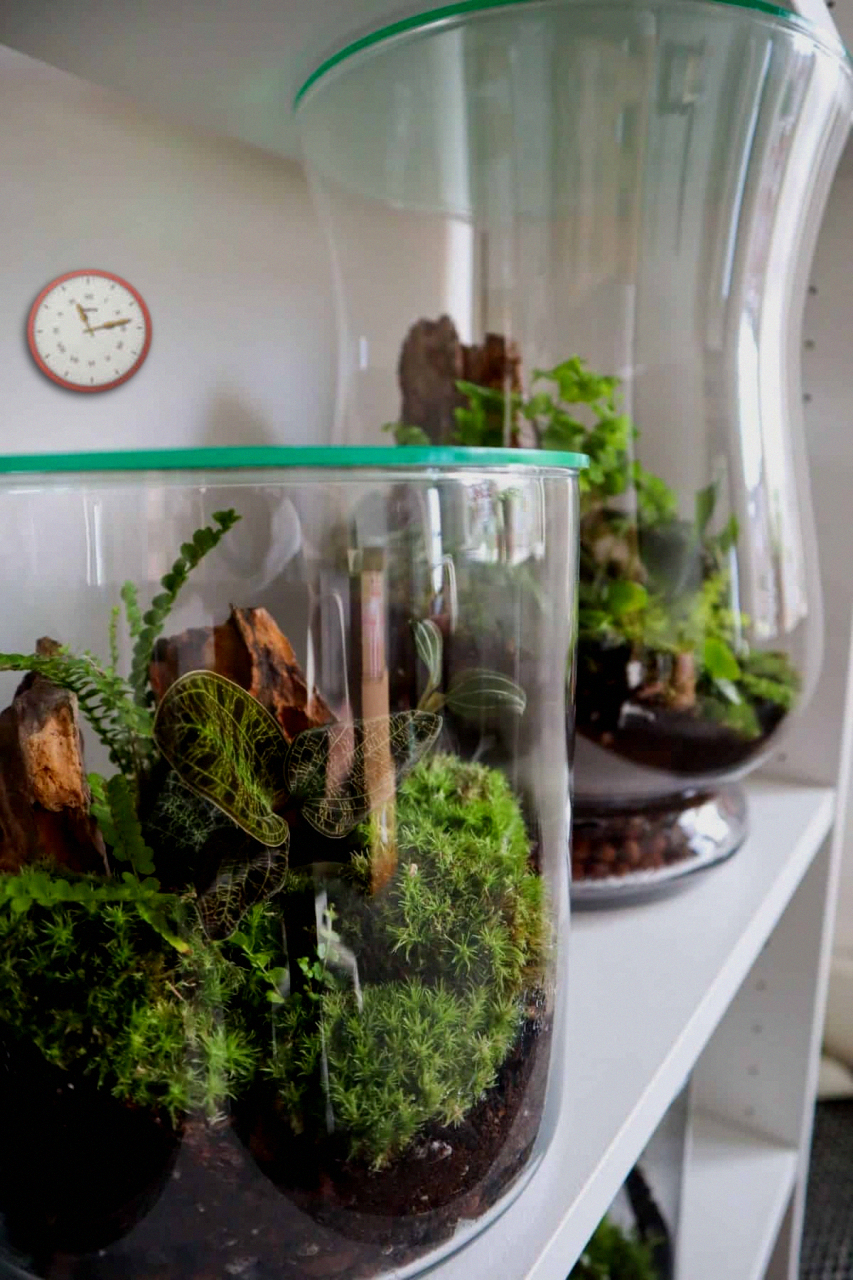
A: **11:13**
